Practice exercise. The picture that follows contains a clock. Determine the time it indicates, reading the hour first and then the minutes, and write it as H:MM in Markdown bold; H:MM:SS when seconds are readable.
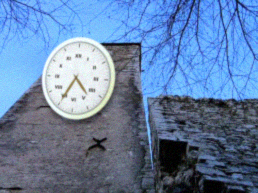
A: **4:35**
